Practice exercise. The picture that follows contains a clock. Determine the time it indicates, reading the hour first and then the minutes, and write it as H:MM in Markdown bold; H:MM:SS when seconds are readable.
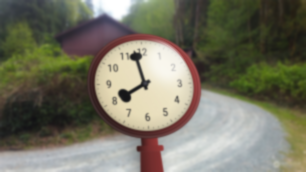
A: **7:58**
